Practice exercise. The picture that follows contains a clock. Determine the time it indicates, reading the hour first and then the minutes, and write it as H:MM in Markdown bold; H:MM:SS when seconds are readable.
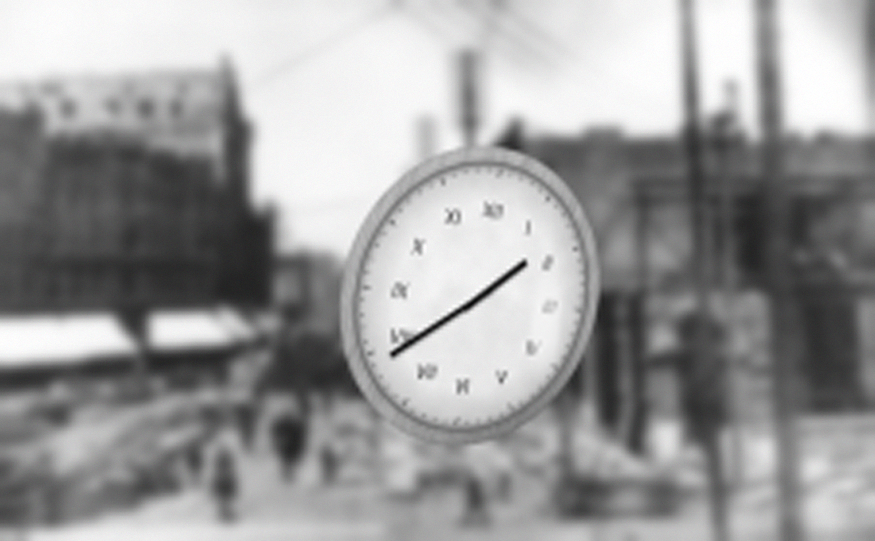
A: **1:39**
